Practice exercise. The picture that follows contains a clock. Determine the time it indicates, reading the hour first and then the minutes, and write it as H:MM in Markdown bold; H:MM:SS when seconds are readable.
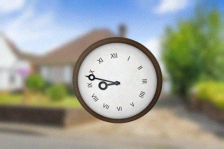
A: **8:48**
